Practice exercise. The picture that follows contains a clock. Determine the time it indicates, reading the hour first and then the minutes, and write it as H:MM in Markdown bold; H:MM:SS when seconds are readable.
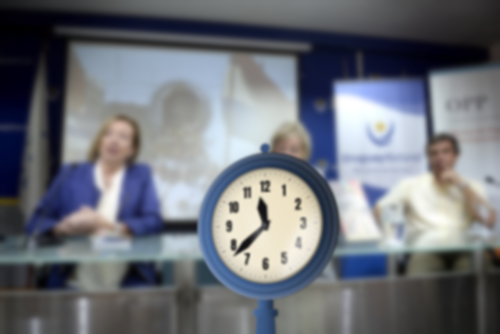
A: **11:38**
